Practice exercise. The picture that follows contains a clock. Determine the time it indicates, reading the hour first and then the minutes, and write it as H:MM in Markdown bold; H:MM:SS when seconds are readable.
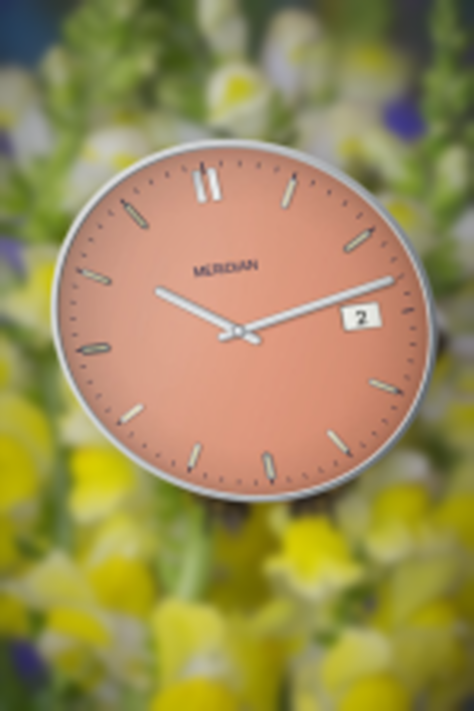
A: **10:13**
